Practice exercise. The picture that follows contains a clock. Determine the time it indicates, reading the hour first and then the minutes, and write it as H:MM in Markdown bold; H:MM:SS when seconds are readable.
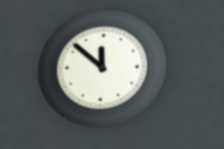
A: **11:52**
